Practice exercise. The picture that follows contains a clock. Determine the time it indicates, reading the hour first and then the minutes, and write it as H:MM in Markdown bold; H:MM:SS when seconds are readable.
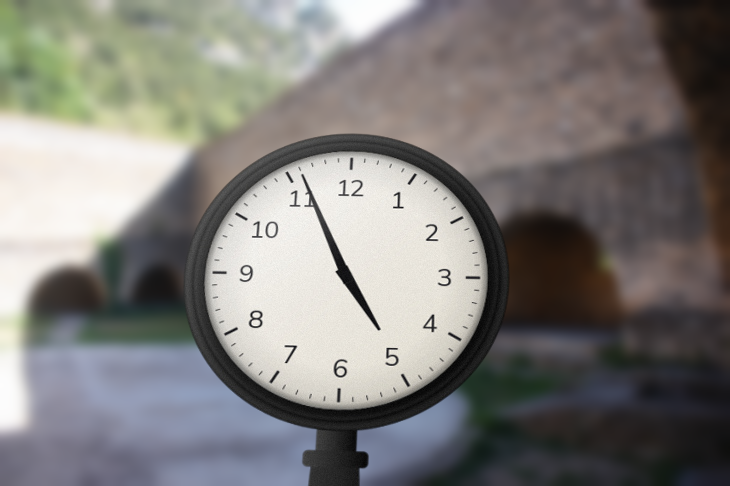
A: **4:56**
